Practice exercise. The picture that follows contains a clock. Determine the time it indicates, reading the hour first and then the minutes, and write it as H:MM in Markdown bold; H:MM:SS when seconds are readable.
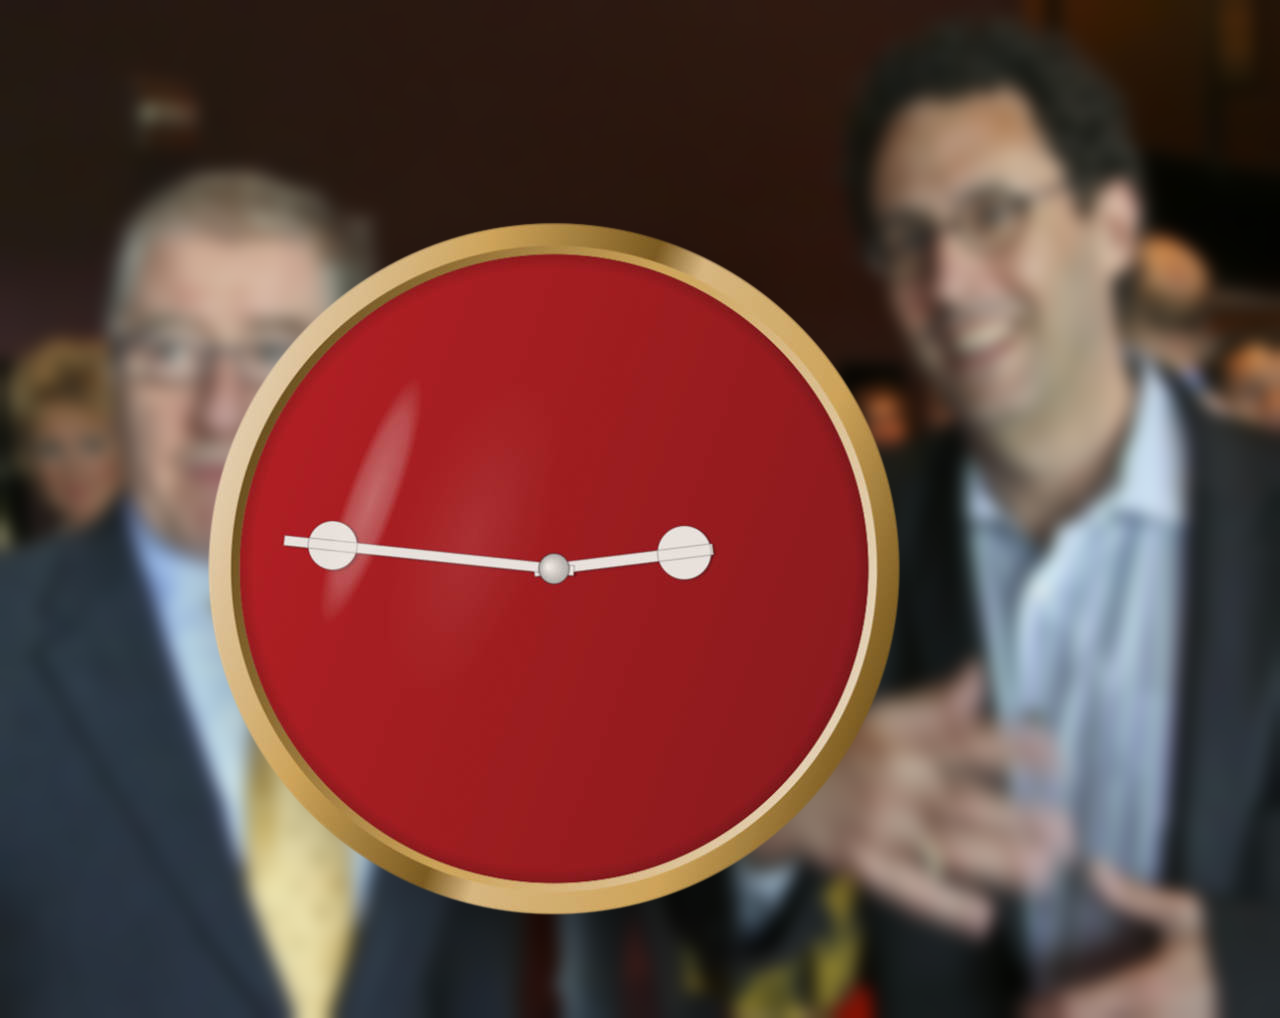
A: **2:46**
